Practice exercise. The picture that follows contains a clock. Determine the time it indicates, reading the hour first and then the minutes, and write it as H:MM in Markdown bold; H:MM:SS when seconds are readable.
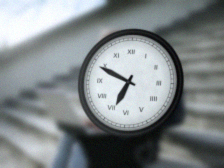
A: **6:49**
